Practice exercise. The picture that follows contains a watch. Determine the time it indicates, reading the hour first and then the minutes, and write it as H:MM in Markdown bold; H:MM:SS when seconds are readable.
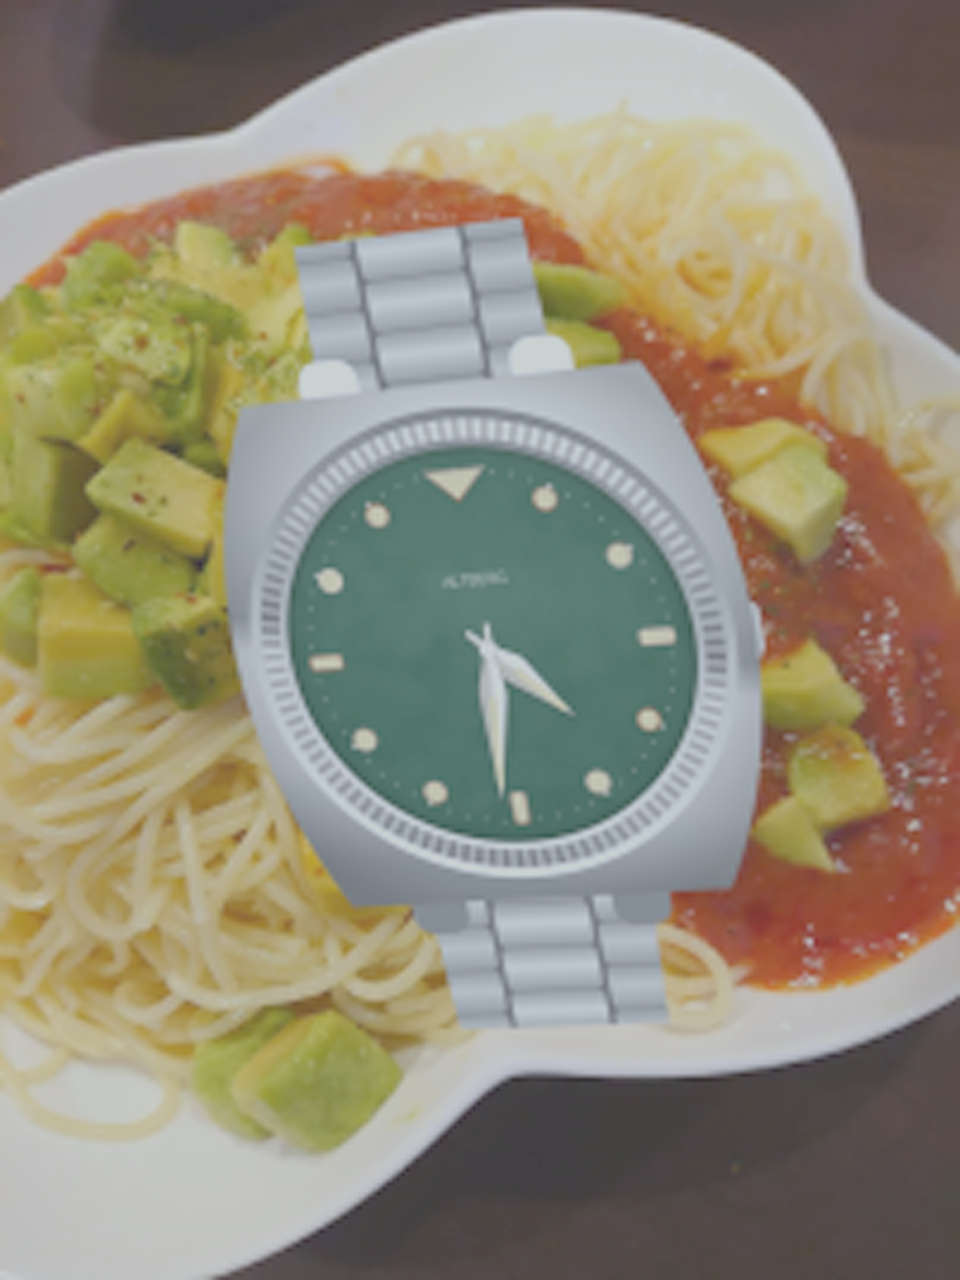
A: **4:31**
